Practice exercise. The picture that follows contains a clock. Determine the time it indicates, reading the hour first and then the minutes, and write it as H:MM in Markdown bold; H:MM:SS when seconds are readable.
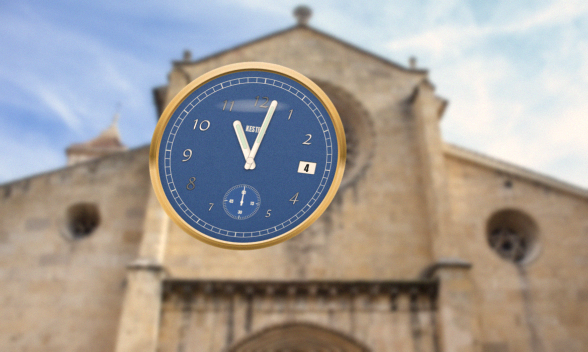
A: **11:02**
